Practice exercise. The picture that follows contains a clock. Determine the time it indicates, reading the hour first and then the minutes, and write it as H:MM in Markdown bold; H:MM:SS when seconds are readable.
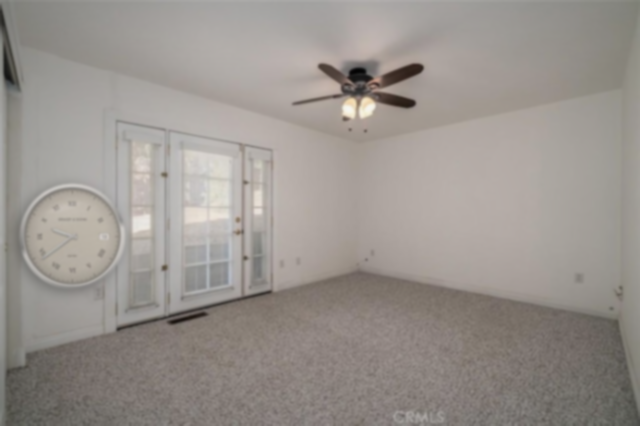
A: **9:39**
